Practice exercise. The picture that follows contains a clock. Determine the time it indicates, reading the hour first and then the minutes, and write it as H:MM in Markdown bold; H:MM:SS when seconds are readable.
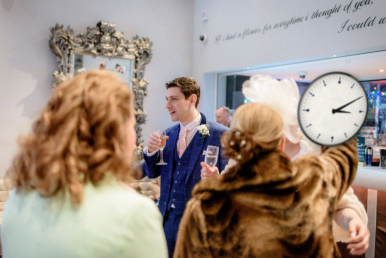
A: **3:10**
